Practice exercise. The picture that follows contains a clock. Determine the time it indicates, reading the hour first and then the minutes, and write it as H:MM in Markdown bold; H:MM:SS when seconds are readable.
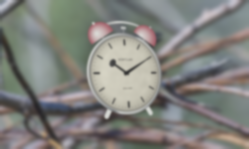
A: **10:10**
